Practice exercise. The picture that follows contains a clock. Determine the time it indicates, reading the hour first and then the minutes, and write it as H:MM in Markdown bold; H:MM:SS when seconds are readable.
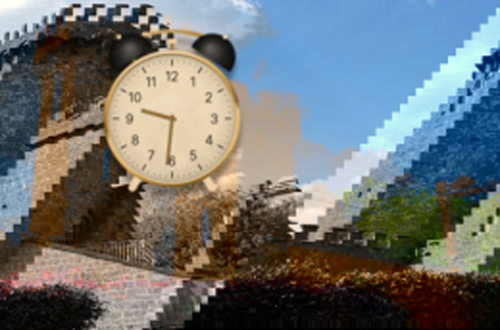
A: **9:31**
